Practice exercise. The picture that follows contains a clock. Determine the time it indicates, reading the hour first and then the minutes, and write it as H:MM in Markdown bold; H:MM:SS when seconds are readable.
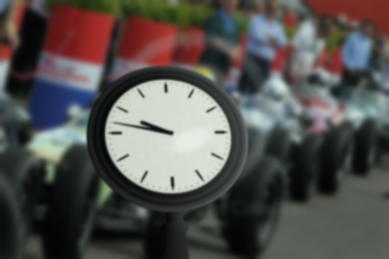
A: **9:47**
